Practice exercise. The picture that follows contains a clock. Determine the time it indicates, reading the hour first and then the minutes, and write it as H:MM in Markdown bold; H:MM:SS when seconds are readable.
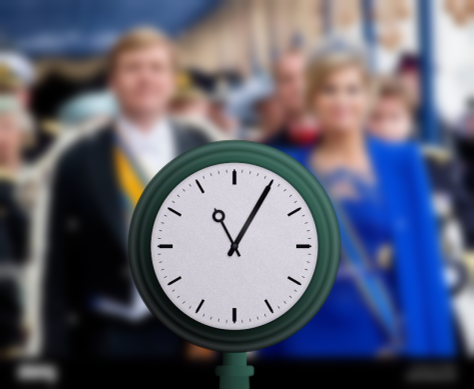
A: **11:05**
